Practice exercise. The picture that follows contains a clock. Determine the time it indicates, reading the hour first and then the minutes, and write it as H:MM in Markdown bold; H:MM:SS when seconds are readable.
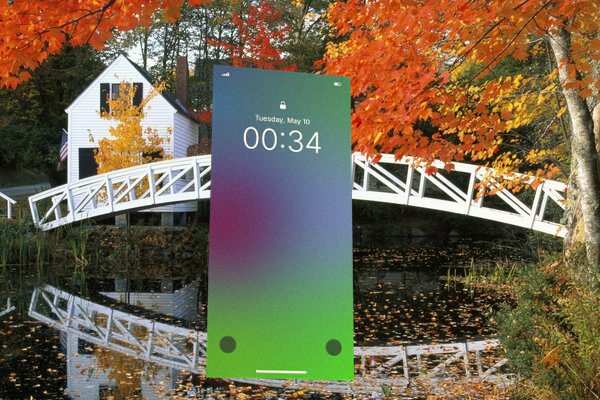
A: **0:34**
